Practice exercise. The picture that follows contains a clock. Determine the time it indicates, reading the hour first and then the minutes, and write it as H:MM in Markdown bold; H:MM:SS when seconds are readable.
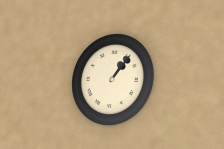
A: **1:06**
